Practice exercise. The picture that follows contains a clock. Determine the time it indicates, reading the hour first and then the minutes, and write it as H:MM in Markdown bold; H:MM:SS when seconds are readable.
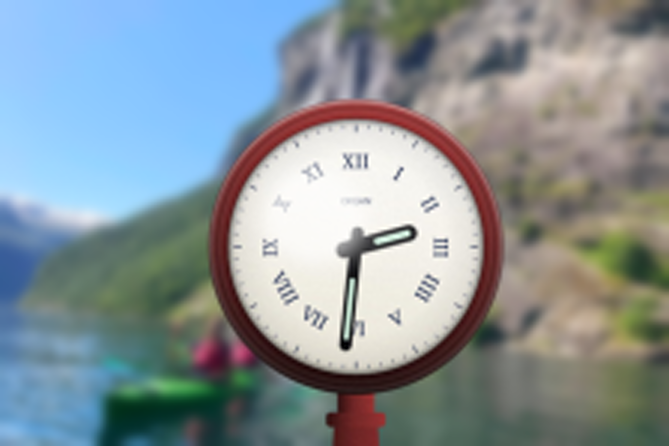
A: **2:31**
